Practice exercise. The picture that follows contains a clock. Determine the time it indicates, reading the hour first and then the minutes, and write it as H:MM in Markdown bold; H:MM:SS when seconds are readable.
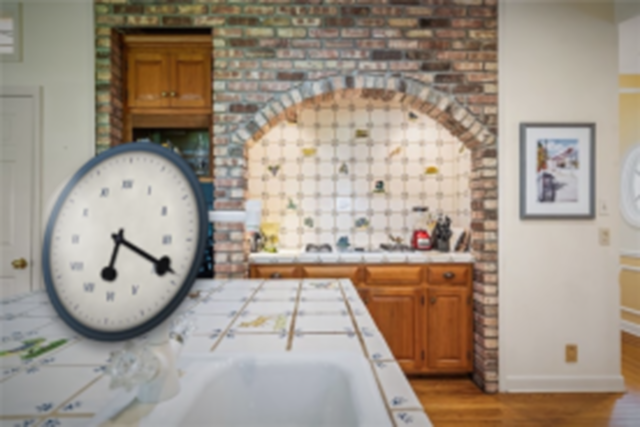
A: **6:19**
